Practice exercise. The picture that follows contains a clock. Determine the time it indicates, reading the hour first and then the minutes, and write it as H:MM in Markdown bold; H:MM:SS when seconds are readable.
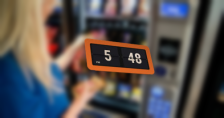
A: **5:48**
